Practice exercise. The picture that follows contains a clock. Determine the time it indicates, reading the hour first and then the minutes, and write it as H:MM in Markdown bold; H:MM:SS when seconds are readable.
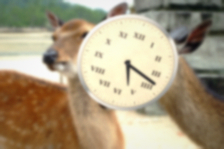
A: **5:18**
